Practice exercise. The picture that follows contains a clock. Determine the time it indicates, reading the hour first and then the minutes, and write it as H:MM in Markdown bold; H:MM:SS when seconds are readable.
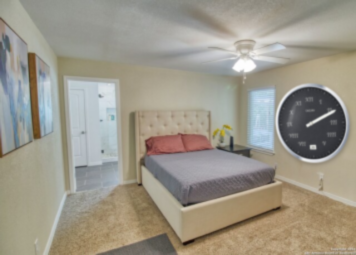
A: **2:11**
